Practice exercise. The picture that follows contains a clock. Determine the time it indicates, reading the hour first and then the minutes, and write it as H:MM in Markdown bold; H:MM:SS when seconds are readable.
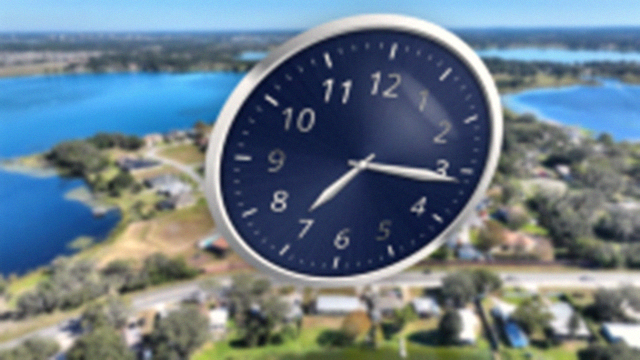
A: **7:16**
